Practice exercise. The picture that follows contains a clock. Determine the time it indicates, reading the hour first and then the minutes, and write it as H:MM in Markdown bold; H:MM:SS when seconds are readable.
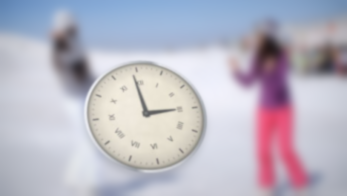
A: **2:59**
